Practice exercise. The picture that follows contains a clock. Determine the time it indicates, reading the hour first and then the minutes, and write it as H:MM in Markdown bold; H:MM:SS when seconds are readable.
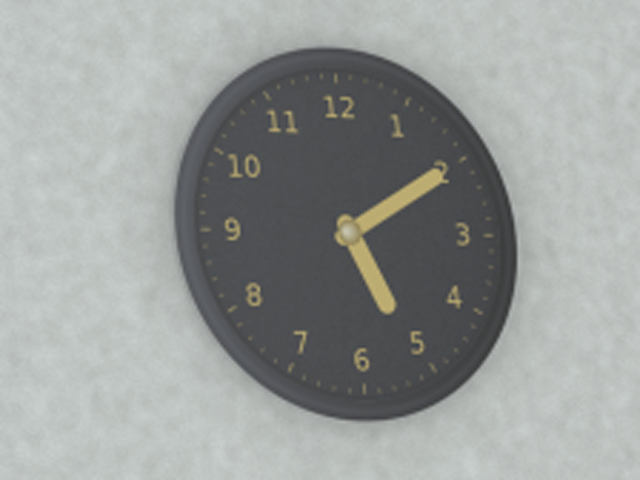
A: **5:10**
